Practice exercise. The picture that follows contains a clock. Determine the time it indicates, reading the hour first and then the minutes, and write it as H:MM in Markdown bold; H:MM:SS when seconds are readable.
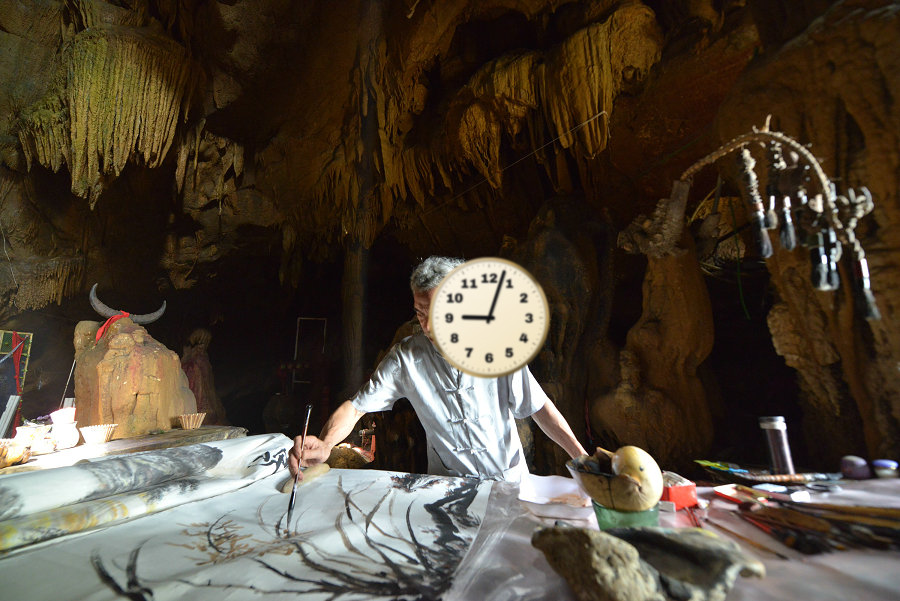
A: **9:03**
